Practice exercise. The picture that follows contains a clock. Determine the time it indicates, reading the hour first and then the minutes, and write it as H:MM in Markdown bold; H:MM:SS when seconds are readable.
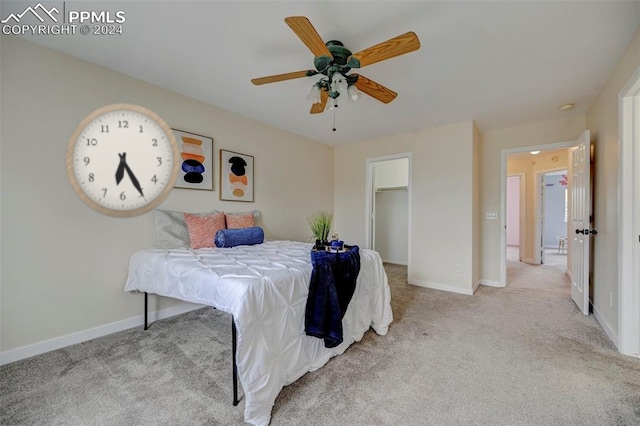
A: **6:25**
